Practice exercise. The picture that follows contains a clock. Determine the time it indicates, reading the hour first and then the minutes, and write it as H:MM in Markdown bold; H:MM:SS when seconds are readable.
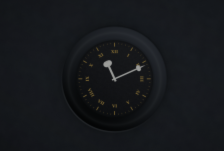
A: **11:11**
